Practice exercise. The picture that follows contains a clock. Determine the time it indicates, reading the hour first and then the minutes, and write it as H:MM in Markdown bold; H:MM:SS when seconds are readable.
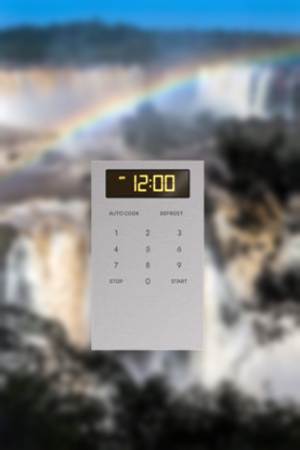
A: **12:00**
